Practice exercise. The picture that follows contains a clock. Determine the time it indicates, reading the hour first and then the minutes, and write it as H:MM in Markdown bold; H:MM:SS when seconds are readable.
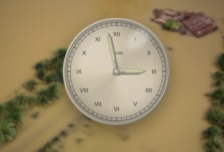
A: **2:58**
